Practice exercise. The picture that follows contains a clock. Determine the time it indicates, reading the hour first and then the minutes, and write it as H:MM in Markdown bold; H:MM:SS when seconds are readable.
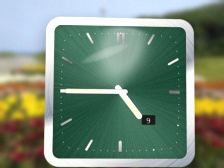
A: **4:45**
